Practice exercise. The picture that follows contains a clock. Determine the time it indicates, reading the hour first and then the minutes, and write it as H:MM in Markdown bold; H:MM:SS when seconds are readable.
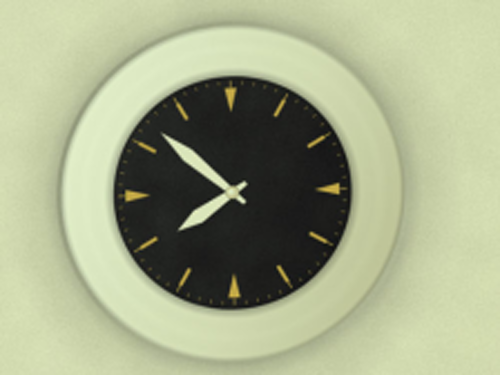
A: **7:52**
